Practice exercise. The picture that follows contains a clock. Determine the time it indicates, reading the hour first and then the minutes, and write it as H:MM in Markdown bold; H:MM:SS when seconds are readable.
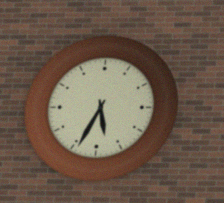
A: **5:34**
